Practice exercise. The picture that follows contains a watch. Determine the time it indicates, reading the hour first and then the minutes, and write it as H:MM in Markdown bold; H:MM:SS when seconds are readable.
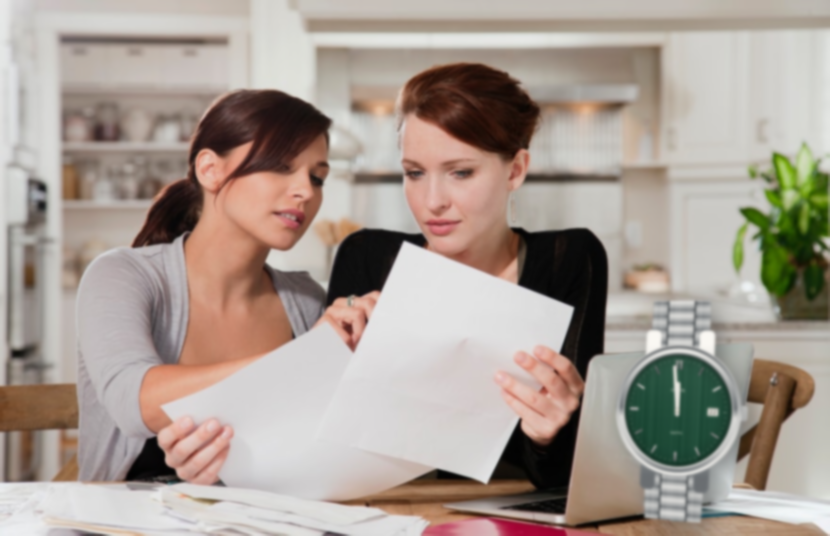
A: **11:59**
